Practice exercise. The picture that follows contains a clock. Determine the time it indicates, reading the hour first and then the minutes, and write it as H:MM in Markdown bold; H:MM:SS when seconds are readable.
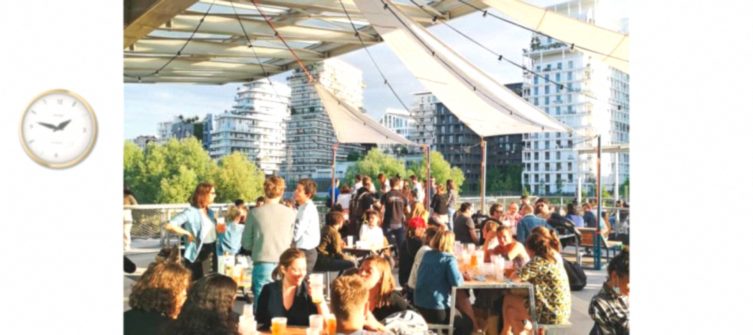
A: **1:47**
